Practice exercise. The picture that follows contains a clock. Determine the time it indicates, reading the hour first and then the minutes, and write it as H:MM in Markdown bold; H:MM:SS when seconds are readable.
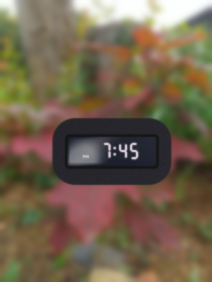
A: **7:45**
